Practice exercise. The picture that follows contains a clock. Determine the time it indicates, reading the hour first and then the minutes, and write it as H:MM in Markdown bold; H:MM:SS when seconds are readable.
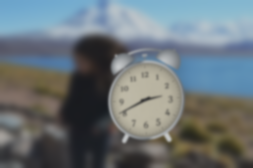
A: **2:41**
